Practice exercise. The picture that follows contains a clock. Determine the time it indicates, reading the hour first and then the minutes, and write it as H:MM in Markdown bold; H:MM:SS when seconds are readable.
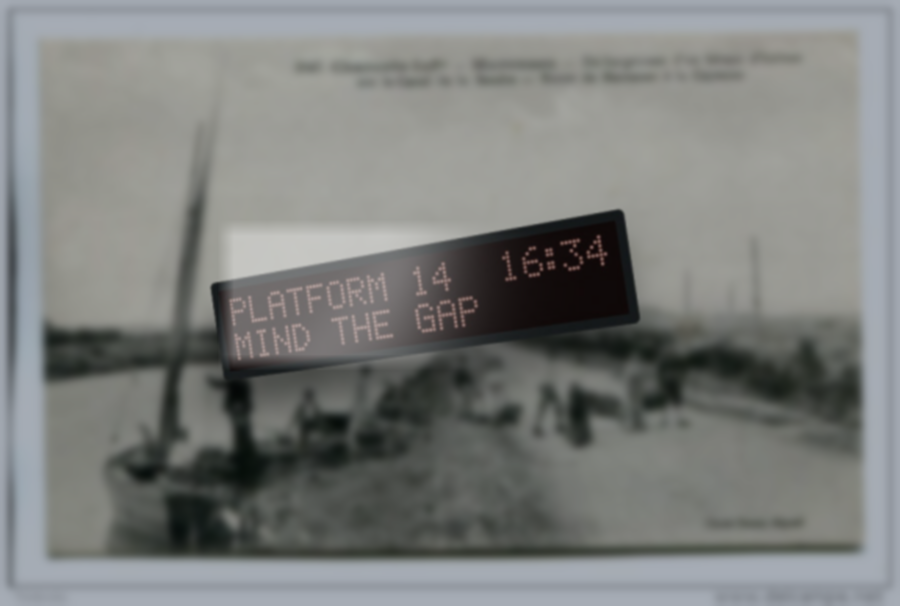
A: **16:34**
